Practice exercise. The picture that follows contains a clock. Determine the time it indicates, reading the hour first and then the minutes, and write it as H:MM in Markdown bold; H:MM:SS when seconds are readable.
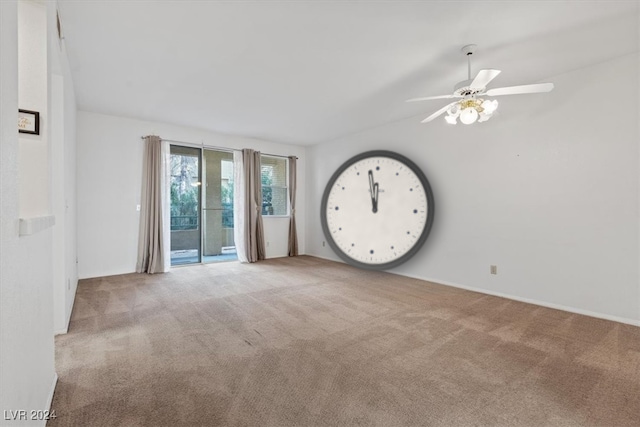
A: **11:58**
